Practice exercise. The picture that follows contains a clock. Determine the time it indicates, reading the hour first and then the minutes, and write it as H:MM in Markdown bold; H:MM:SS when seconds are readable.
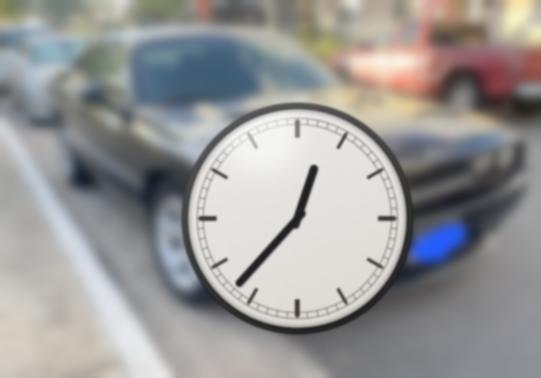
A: **12:37**
